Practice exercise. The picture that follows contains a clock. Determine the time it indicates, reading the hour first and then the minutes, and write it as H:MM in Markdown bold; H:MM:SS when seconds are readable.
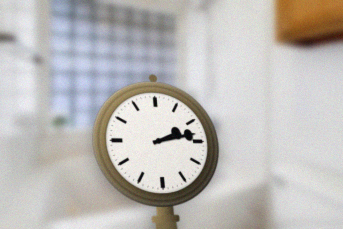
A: **2:13**
